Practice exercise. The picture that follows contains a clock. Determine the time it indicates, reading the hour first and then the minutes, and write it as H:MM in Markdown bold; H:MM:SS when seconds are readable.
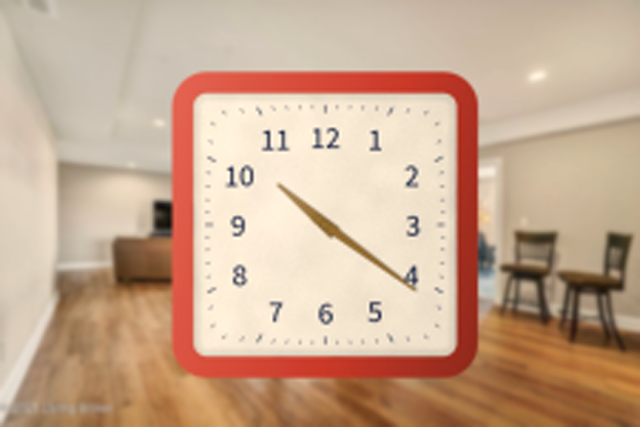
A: **10:21**
